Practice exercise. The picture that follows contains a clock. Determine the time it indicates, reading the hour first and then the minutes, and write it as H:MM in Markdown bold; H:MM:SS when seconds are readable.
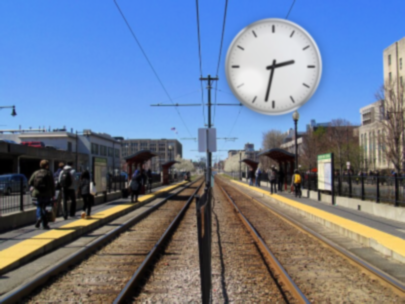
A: **2:32**
